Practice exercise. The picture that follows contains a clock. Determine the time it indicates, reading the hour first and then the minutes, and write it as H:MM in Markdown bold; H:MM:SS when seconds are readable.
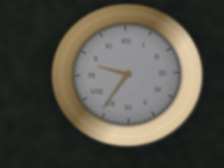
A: **9:36**
